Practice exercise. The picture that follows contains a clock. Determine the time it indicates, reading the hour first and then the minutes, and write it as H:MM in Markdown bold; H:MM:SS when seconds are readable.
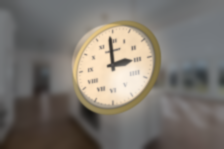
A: **2:59**
